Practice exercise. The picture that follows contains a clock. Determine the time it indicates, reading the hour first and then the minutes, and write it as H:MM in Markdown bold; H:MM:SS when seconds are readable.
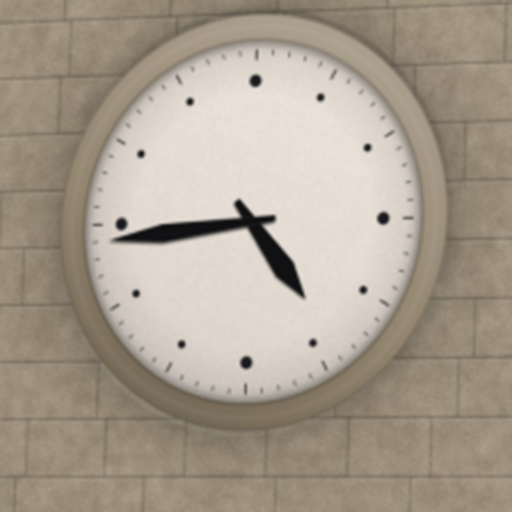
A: **4:44**
